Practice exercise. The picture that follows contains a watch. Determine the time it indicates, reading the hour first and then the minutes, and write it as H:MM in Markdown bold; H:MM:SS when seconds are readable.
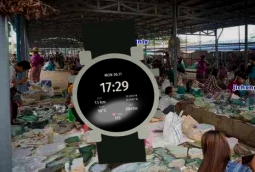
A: **17:29**
